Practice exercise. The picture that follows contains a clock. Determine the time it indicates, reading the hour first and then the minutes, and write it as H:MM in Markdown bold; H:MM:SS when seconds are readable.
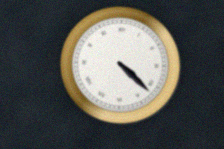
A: **4:22**
